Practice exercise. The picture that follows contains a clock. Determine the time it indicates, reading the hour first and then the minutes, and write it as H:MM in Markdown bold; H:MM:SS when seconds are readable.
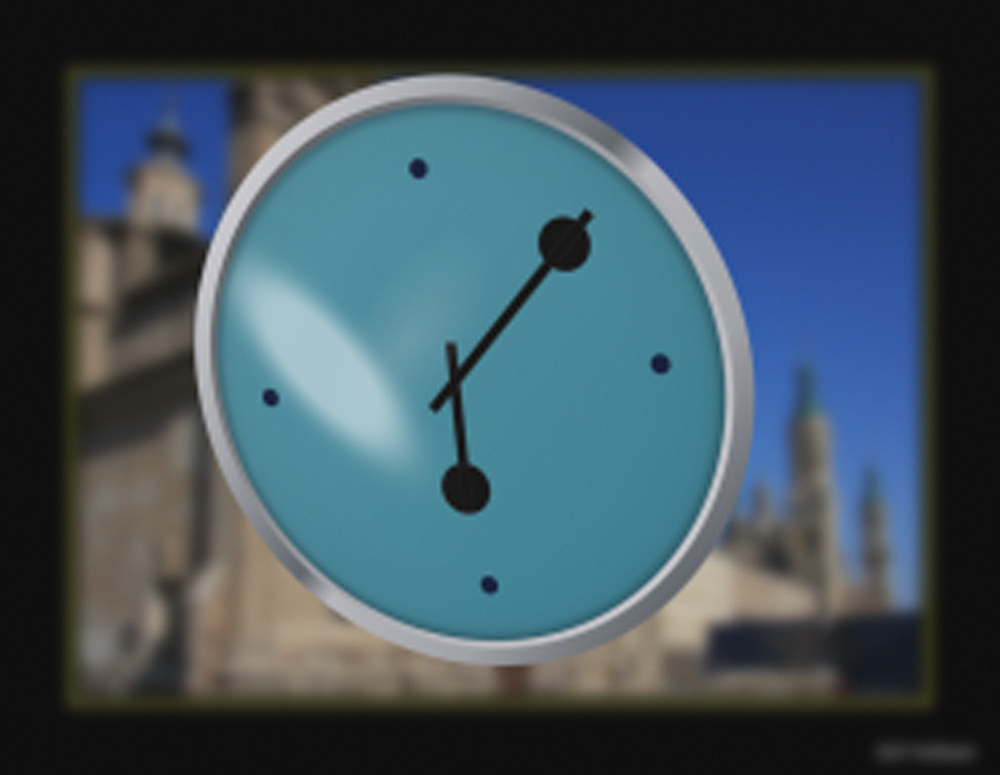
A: **6:08**
